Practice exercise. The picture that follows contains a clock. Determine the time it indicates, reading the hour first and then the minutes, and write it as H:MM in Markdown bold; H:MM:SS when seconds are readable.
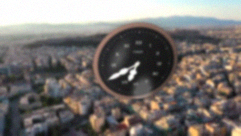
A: **6:40**
